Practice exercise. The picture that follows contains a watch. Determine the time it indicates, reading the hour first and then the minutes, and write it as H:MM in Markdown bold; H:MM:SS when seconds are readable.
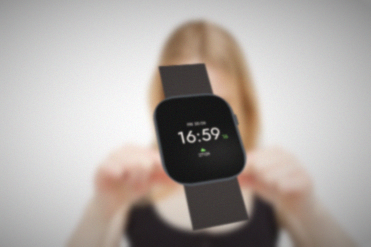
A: **16:59**
